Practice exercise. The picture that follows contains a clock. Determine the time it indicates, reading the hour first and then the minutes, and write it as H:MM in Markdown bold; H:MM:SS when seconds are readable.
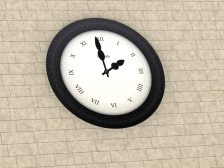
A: **1:59**
